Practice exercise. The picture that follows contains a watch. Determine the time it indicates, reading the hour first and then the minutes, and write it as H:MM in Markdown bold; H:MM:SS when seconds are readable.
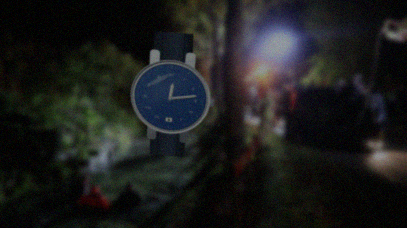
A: **12:13**
